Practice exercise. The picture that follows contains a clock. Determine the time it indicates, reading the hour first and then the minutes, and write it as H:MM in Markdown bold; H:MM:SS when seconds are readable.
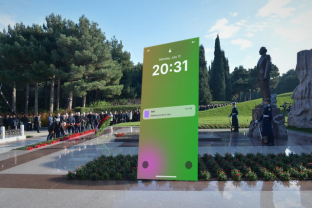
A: **20:31**
